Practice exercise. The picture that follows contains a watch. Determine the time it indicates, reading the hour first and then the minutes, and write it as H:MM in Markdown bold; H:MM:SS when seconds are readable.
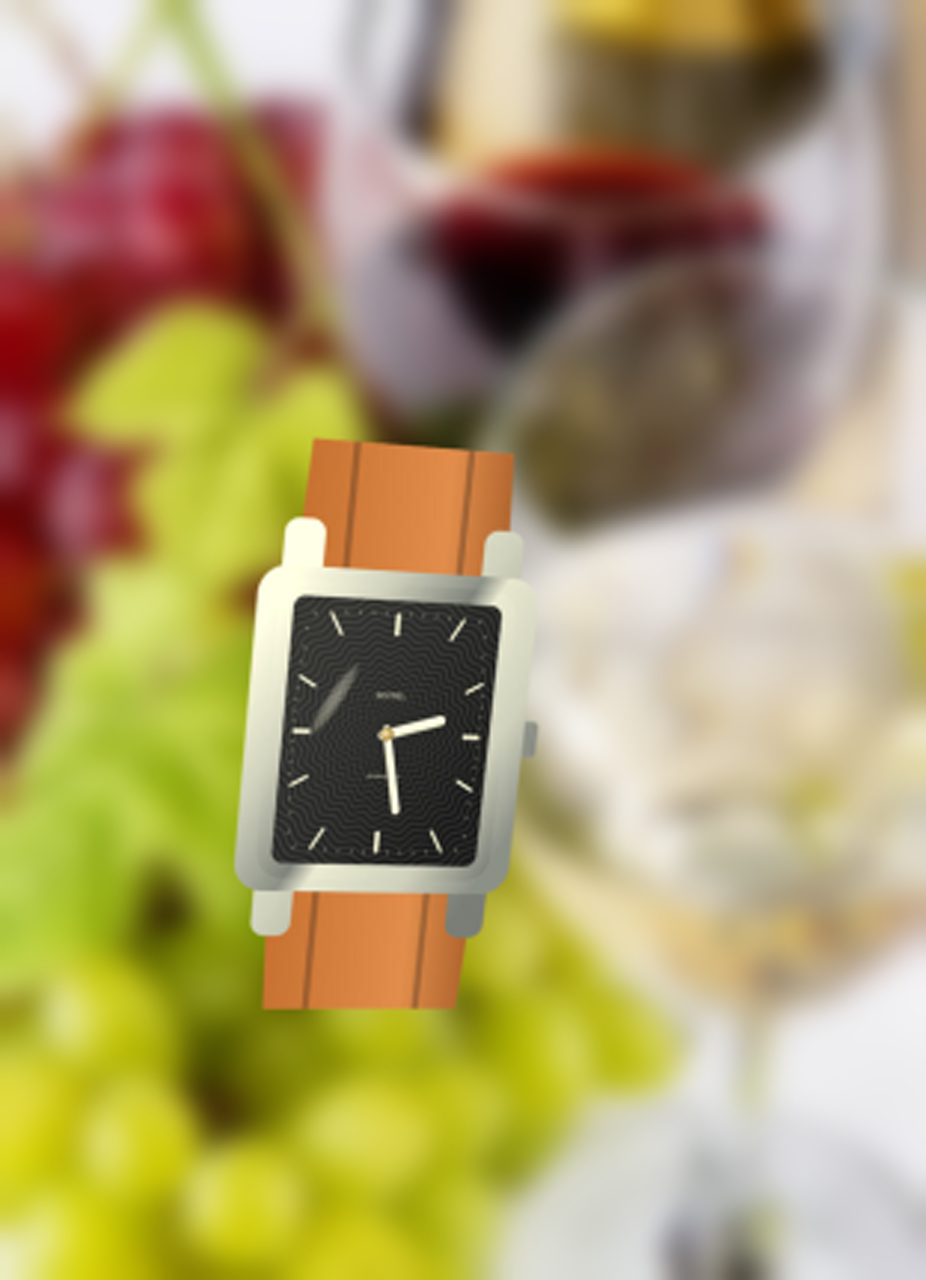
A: **2:28**
